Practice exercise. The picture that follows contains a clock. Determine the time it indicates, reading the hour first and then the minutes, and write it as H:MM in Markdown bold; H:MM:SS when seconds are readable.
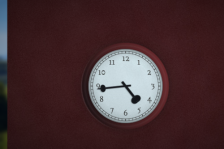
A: **4:44**
